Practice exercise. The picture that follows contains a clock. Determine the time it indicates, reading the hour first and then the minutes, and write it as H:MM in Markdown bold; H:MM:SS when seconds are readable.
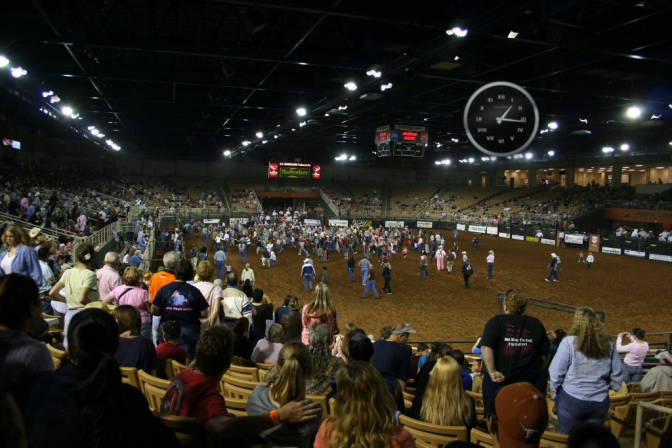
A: **1:16**
